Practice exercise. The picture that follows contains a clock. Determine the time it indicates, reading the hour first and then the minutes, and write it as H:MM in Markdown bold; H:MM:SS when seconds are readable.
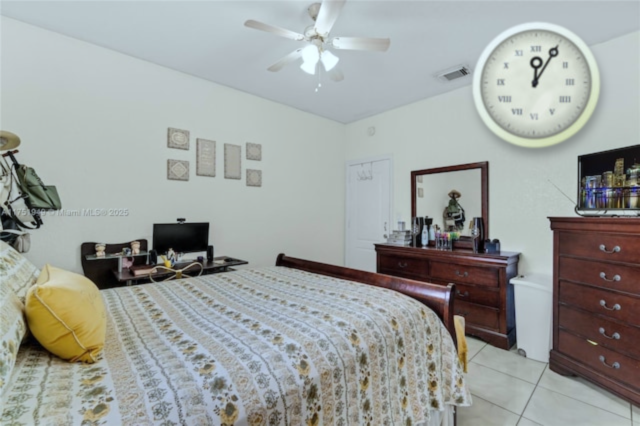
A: **12:05**
